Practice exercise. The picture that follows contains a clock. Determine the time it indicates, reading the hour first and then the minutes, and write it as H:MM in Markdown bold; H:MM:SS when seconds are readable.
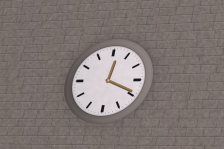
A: **12:19**
